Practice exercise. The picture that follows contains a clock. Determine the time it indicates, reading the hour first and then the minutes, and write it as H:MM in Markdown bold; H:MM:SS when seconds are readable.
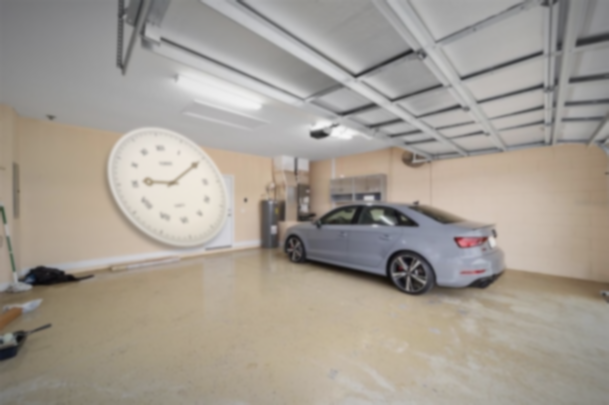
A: **9:10**
